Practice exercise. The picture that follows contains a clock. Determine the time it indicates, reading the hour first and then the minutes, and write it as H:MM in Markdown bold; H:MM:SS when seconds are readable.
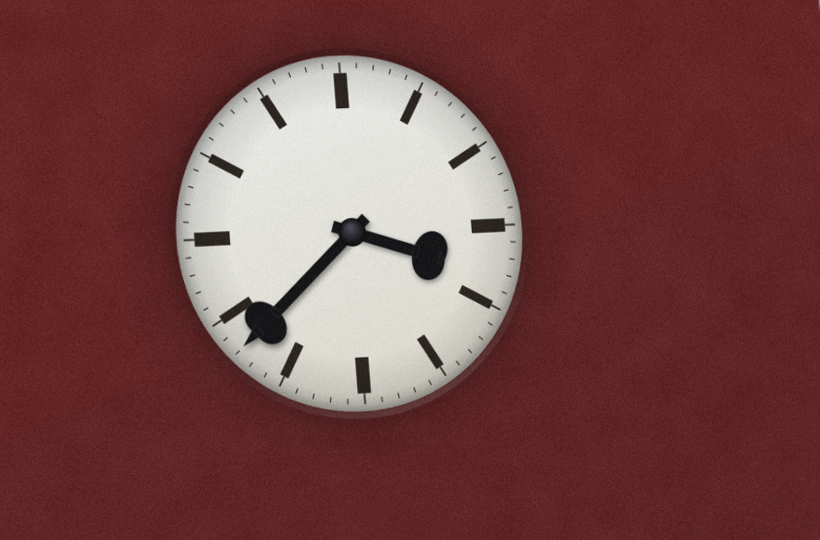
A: **3:38**
